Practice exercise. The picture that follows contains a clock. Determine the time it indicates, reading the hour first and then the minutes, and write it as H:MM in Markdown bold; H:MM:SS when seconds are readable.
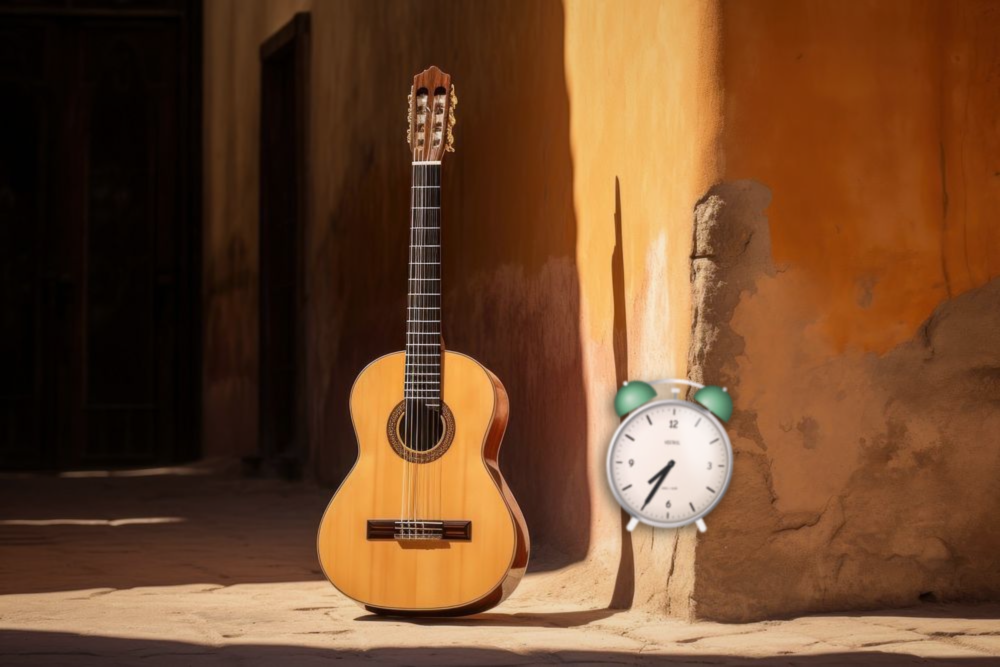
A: **7:35**
